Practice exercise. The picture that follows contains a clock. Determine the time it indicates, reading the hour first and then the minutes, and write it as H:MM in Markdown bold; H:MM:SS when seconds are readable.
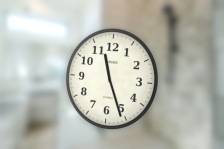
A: **11:26**
